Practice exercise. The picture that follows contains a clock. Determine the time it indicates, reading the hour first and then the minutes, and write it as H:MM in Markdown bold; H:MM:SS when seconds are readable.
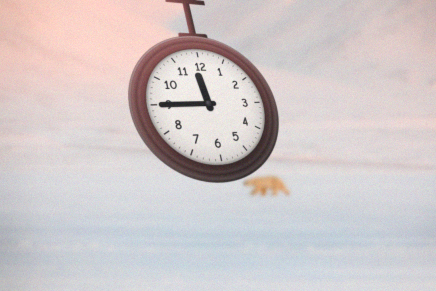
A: **11:45**
